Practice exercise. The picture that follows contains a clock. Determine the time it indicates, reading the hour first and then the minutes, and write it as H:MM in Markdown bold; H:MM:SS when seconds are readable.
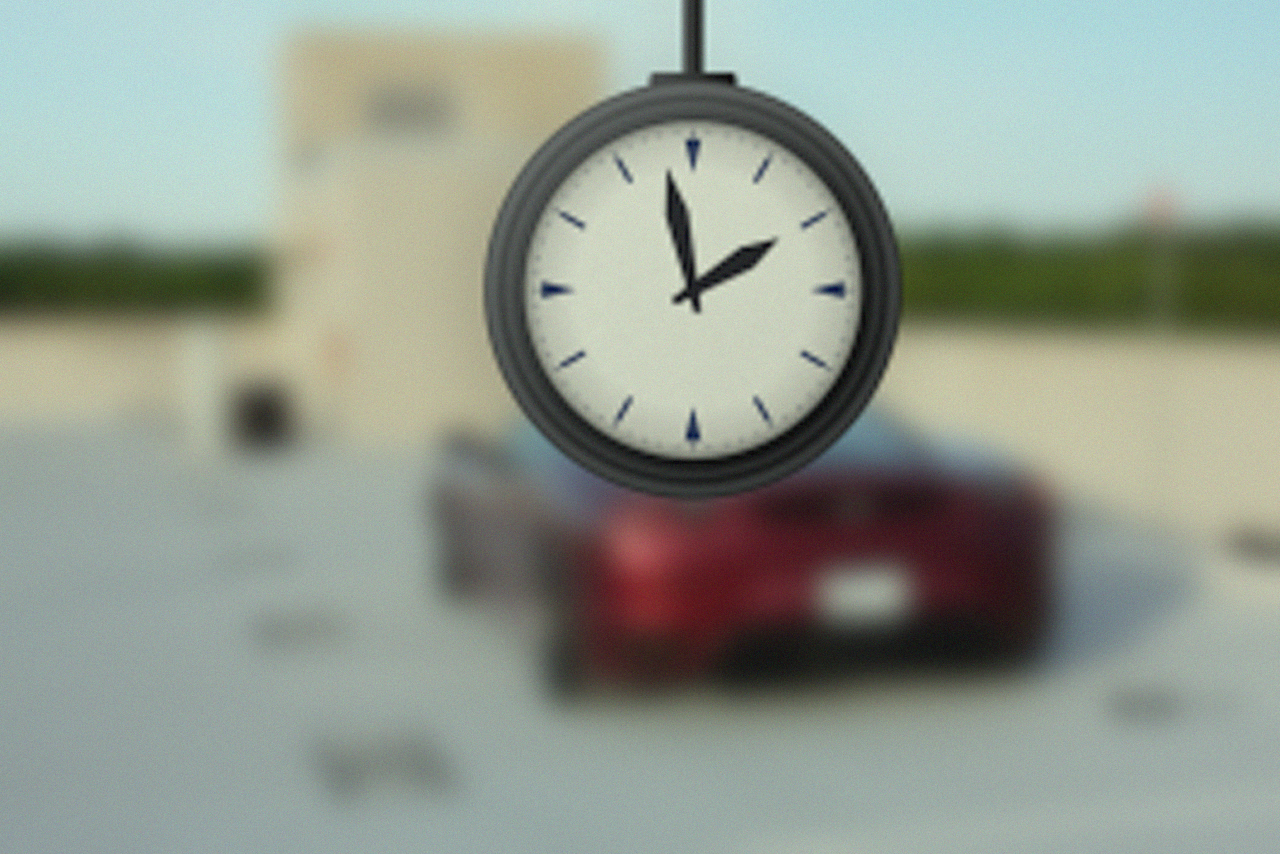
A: **1:58**
